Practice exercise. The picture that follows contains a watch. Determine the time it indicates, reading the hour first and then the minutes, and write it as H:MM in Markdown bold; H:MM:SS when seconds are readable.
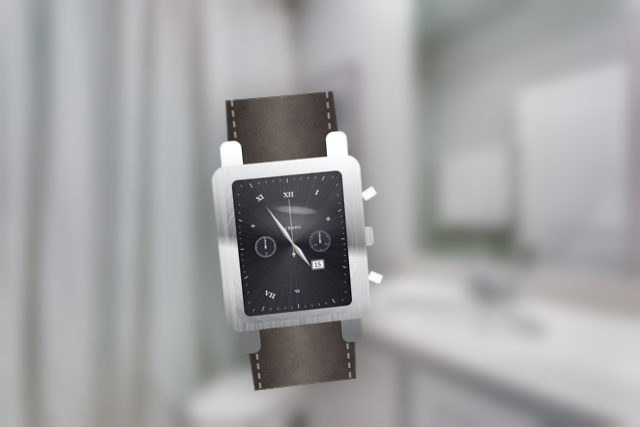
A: **4:55**
